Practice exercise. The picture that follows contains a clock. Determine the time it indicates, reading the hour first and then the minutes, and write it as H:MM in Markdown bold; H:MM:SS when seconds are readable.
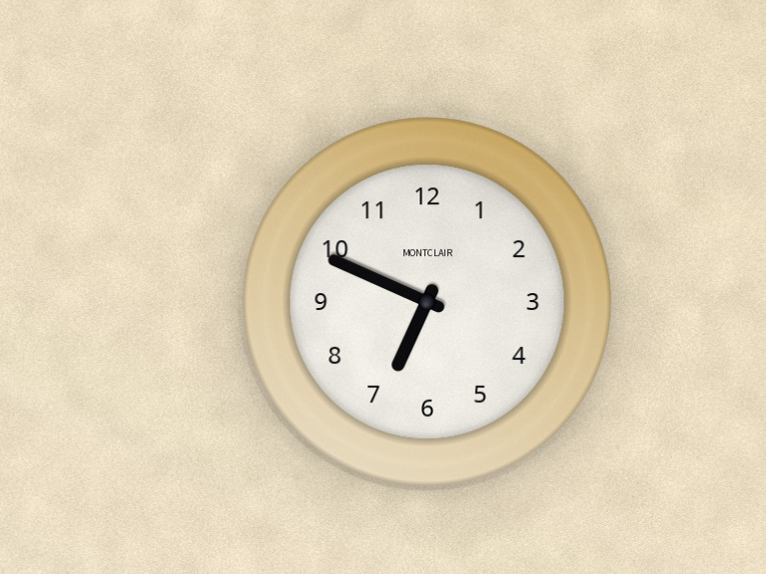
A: **6:49**
